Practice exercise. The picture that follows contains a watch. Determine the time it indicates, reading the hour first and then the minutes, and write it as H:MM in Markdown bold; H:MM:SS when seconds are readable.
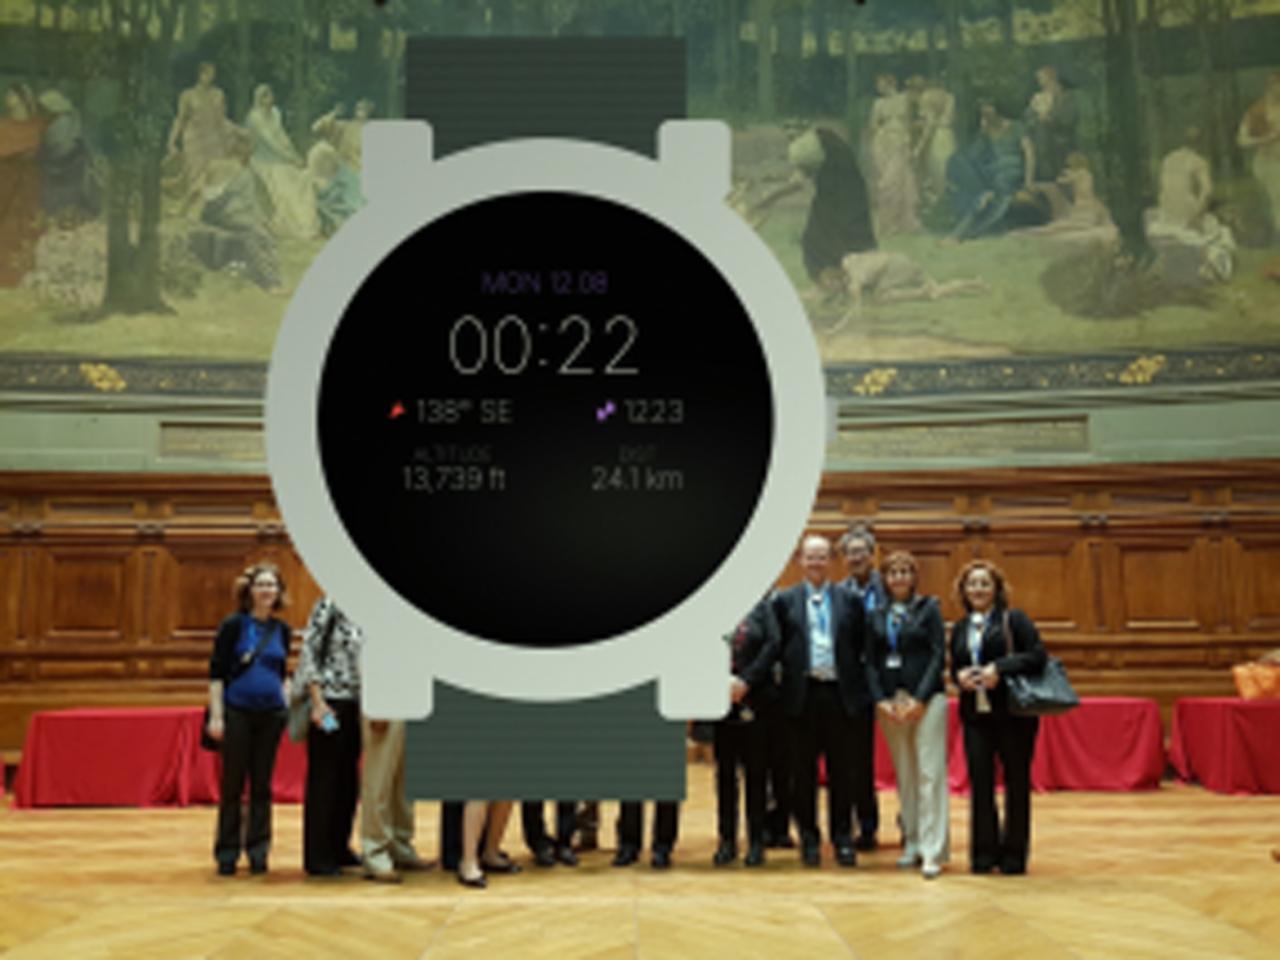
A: **0:22**
